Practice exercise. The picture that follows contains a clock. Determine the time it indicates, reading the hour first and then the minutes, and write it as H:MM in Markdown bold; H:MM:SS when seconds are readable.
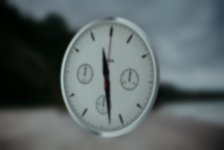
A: **11:28**
